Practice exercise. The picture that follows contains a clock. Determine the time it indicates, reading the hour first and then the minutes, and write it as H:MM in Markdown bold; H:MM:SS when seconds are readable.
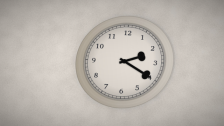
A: **2:20**
